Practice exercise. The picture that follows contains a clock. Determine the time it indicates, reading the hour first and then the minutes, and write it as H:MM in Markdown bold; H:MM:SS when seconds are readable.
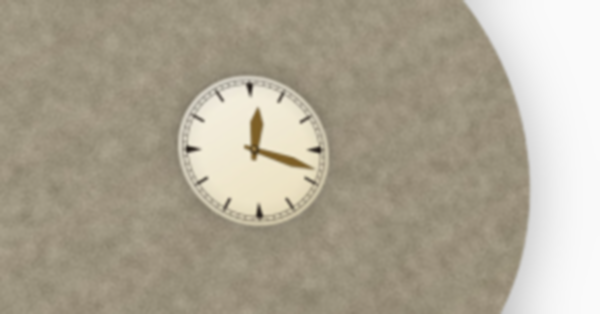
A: **12:18**
